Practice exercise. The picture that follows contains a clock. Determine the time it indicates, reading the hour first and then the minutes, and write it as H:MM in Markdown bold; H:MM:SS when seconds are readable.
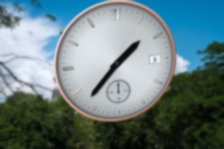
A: **1:37**
